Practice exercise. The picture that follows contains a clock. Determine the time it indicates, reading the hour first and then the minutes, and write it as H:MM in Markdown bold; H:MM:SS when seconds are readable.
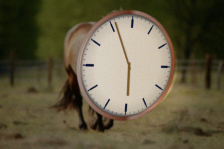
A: **5:56**
